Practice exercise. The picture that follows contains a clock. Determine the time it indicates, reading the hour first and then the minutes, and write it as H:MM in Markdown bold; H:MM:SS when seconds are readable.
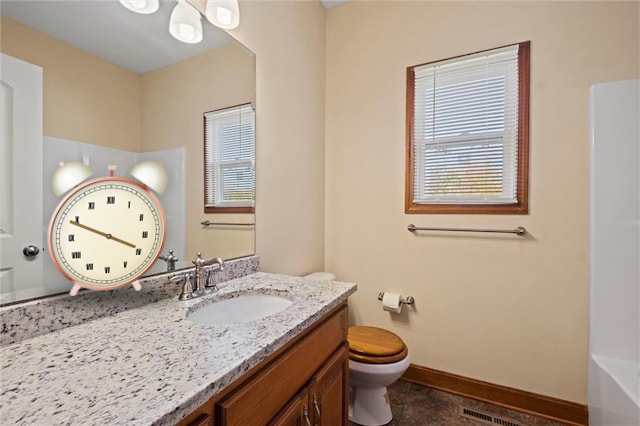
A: **3:49**
